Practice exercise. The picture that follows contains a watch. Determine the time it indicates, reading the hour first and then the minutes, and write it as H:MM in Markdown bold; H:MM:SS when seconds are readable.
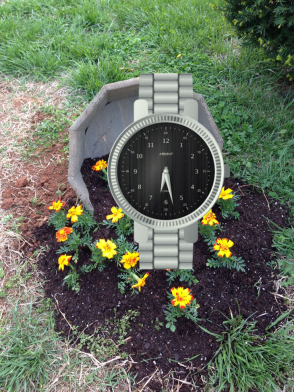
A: **6:28**
